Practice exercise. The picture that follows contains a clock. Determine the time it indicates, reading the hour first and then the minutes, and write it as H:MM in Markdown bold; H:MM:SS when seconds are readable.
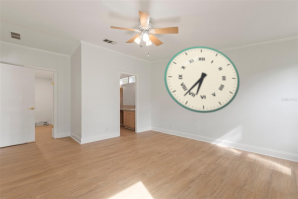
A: **6:37**
